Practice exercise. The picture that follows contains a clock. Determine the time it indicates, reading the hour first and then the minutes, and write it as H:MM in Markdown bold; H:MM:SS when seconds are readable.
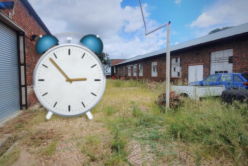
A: **2:53**
